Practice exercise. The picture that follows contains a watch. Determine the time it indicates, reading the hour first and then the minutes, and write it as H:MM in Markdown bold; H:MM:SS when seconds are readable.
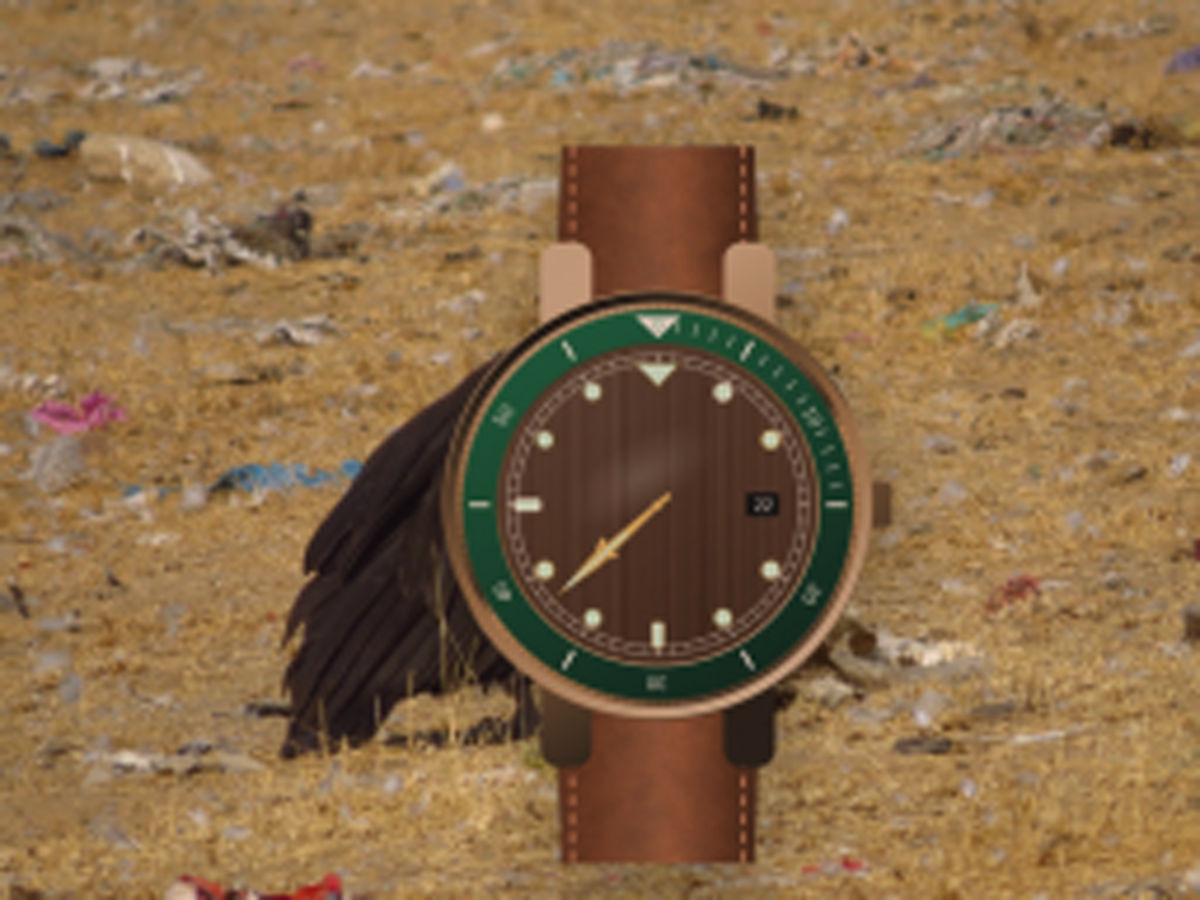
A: **7:38**
